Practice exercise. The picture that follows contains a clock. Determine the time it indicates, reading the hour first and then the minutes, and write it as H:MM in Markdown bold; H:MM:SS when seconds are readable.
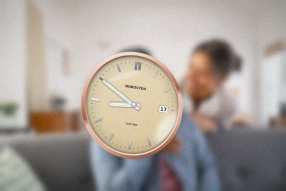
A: **8:50**
